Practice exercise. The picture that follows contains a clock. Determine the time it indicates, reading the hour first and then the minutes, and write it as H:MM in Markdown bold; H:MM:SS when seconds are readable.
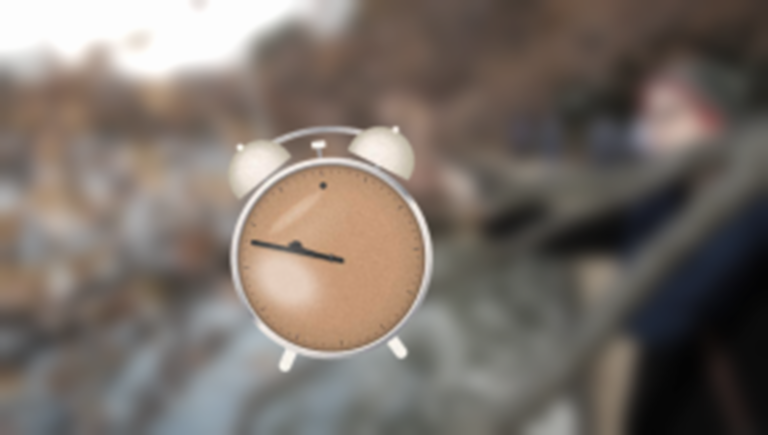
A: **9:48**
